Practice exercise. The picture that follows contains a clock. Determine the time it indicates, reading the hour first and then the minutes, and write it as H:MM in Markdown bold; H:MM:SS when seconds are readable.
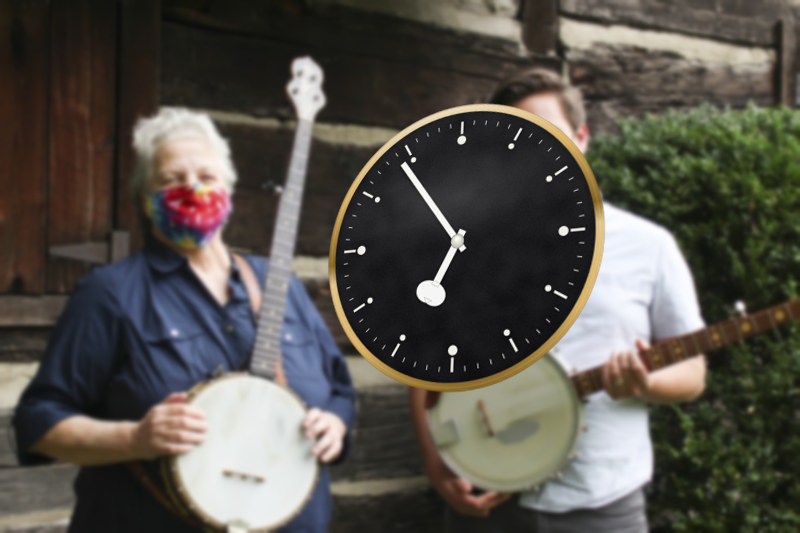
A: **6:54**
